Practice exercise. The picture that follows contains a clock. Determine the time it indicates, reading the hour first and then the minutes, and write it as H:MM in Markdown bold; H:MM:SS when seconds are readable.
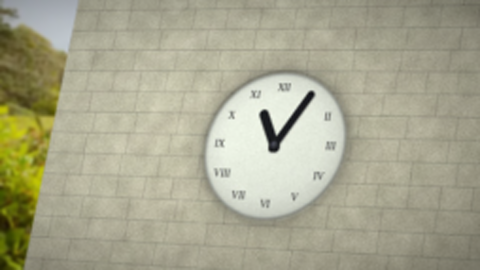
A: **11:05**
